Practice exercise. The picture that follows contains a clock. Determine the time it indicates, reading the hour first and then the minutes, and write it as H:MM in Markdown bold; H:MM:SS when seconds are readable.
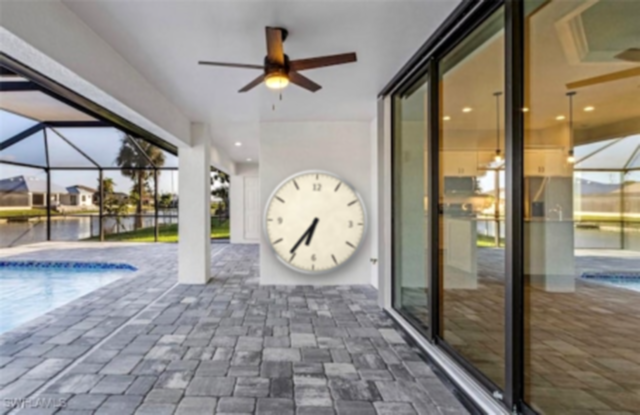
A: **6:36**
